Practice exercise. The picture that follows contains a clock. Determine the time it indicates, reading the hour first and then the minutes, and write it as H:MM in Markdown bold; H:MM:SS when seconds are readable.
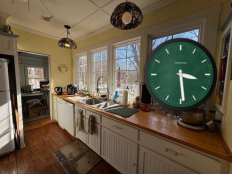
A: **3:29**
